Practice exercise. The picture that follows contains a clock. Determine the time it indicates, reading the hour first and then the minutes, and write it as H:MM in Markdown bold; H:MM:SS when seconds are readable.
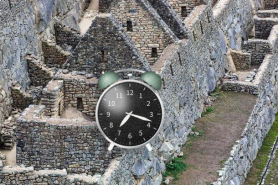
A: **7:18**
